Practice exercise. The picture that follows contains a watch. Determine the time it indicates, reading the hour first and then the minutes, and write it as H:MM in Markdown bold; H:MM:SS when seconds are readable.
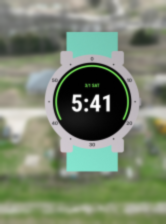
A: **5:41**
